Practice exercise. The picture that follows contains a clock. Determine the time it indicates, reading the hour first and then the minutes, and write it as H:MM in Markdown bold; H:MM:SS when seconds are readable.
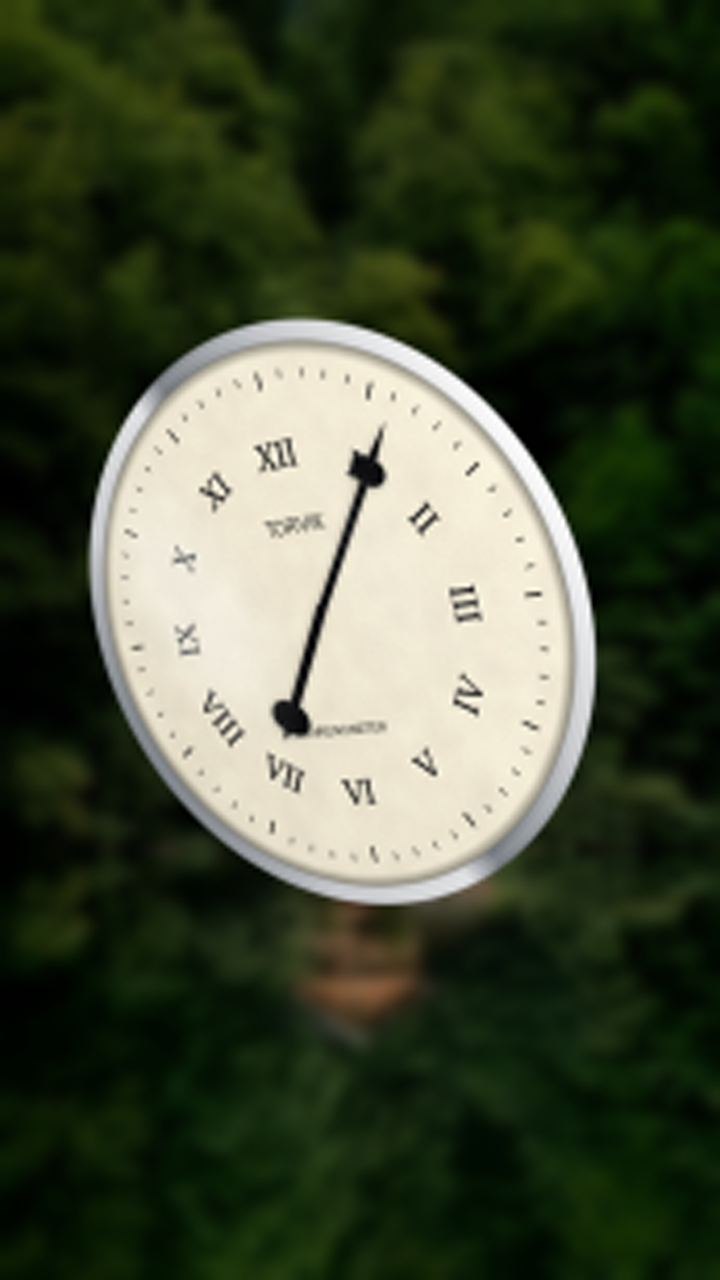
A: **7:06**
